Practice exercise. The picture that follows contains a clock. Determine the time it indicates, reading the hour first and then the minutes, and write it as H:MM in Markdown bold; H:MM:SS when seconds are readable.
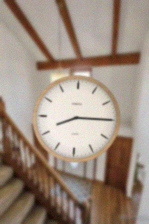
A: **8:15**
